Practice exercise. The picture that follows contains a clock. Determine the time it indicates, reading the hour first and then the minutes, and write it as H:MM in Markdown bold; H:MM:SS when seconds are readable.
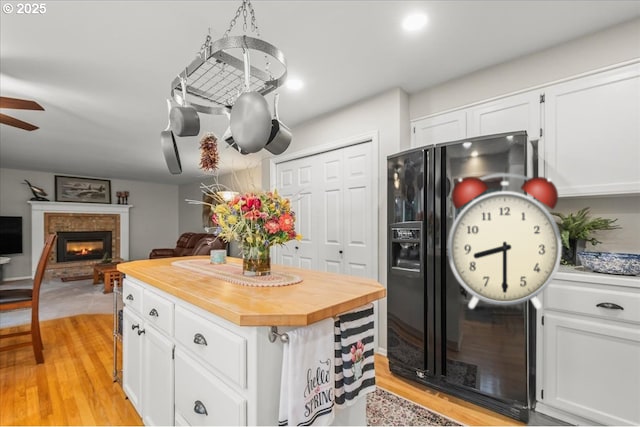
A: **8:30**
